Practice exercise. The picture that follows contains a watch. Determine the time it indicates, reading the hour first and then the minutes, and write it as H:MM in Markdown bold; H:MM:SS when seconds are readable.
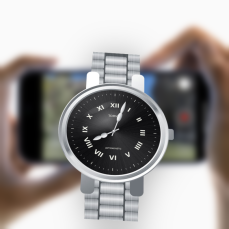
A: **8:03**
